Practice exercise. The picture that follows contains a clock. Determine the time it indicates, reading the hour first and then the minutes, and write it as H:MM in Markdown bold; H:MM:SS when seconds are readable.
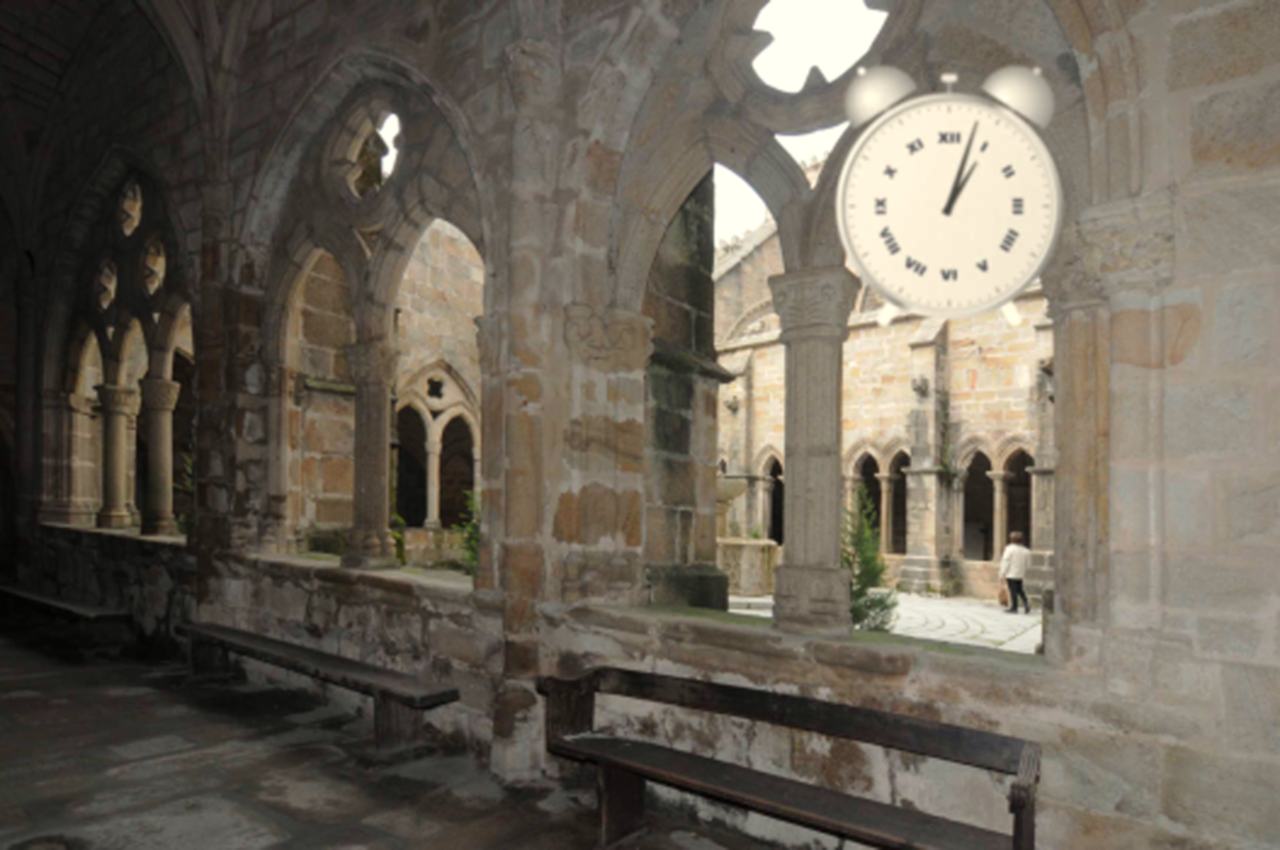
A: **1:03**
